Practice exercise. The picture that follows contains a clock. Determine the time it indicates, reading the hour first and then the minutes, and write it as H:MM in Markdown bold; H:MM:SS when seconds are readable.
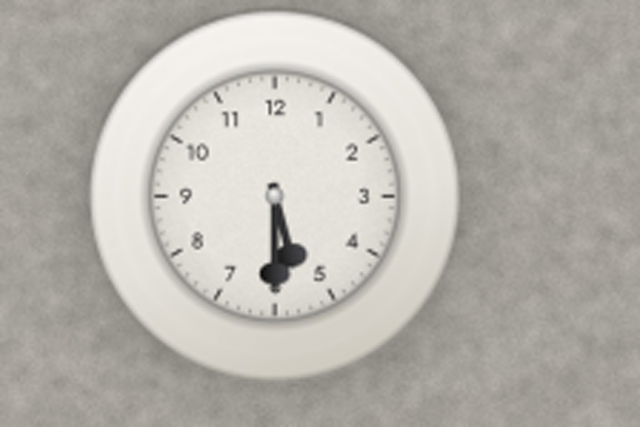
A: **5:30**
